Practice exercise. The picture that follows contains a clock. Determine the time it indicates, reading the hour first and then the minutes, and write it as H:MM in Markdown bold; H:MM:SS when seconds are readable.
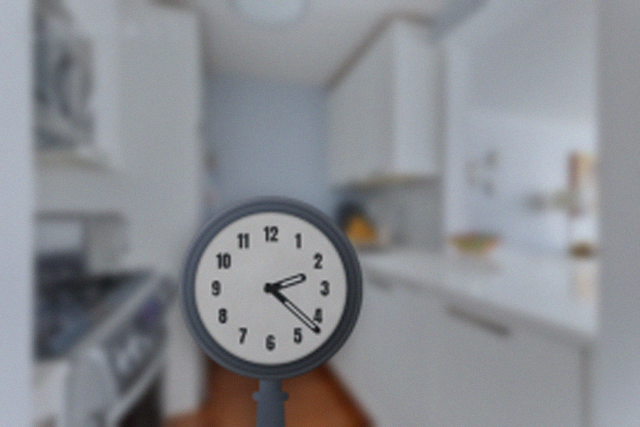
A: **2:22**
